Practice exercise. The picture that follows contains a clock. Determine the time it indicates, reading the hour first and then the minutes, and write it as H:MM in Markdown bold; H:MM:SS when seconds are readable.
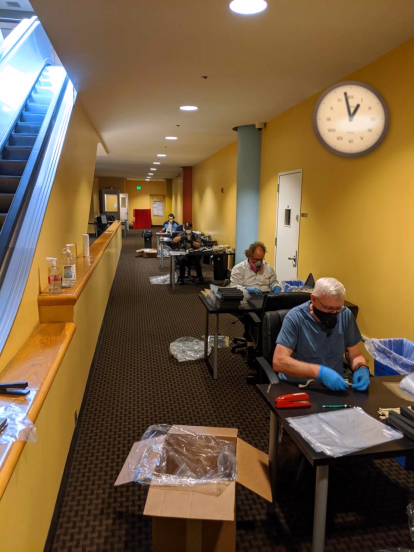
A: **12:58**
